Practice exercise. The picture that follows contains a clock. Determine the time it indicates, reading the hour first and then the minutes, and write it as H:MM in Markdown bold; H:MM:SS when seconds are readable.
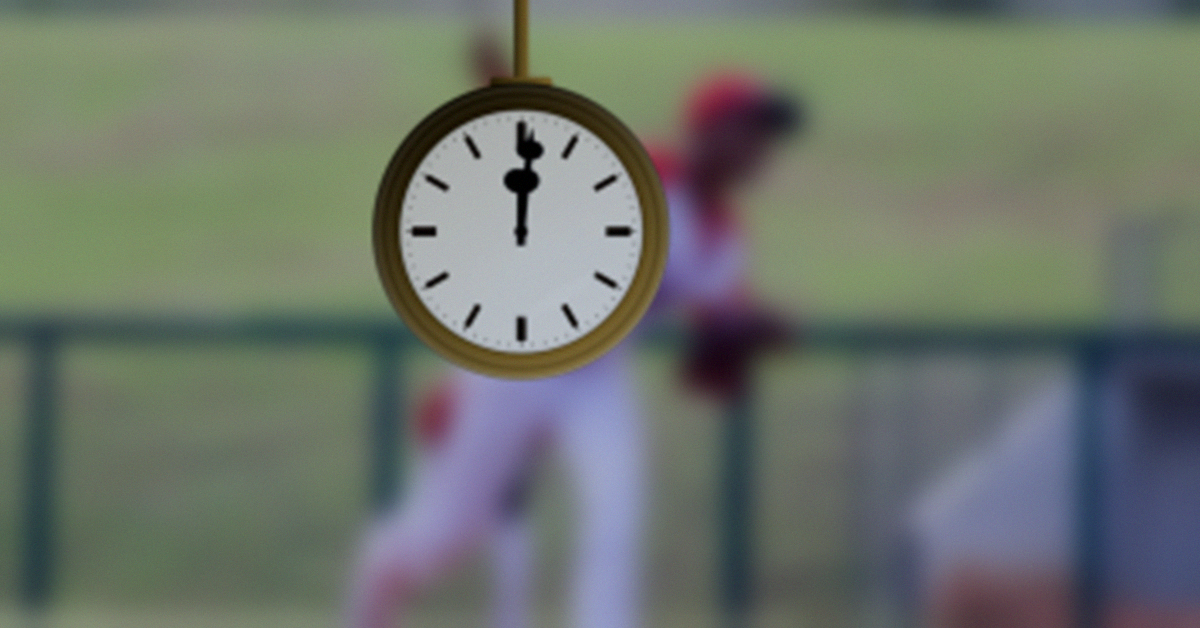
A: **12:01**
